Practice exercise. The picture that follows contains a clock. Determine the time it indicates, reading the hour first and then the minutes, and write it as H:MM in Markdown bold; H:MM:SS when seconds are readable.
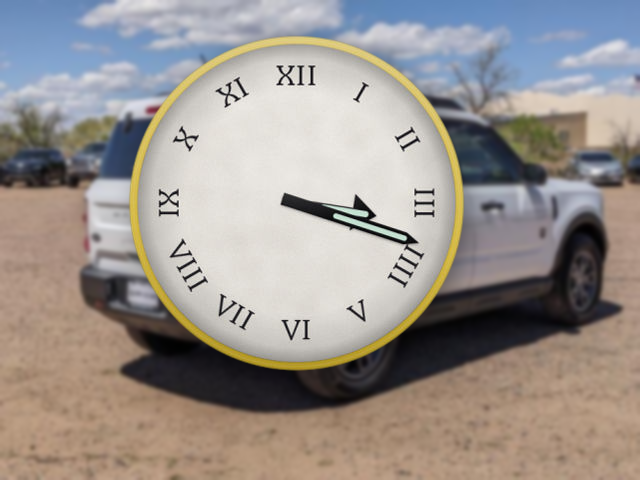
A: **3:18**
